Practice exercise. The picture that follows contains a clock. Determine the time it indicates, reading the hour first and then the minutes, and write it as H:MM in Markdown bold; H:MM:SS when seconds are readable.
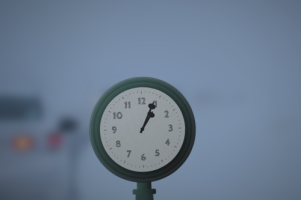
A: **1:04**
